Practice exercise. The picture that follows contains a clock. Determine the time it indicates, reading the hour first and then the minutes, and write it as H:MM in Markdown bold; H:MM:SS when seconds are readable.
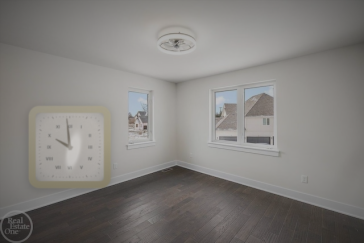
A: **9:59**
